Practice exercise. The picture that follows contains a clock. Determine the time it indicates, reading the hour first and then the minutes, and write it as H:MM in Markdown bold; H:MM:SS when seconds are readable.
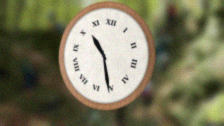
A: **10:26**
